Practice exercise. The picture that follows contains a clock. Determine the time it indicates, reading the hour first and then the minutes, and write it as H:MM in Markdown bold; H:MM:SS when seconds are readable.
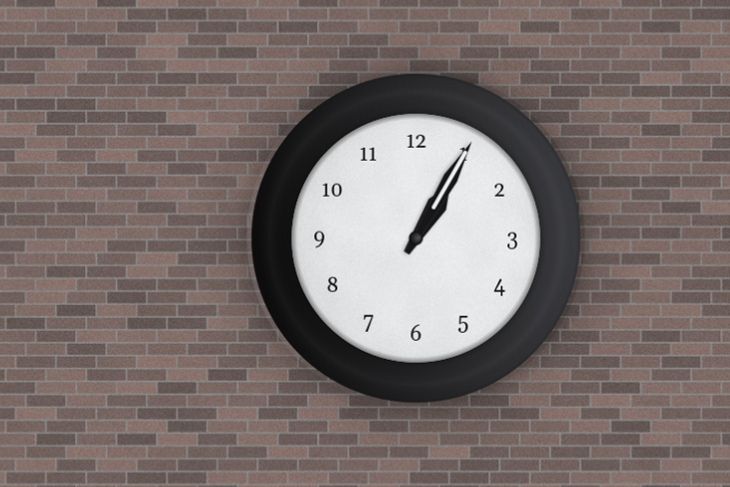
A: **1:05**
